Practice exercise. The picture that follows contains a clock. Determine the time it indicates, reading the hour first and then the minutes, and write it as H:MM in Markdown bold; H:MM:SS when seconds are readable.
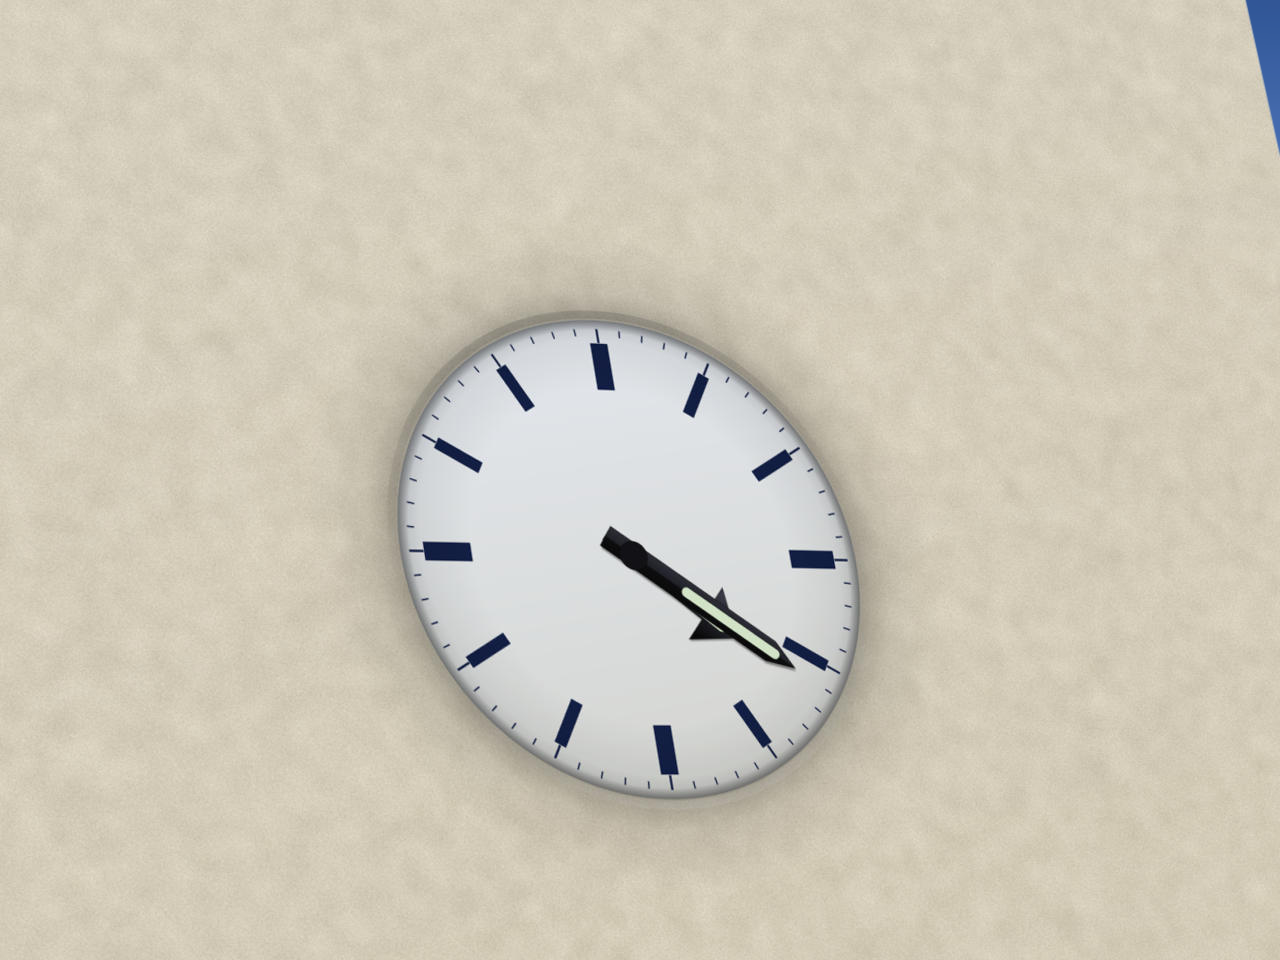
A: **4:21**
